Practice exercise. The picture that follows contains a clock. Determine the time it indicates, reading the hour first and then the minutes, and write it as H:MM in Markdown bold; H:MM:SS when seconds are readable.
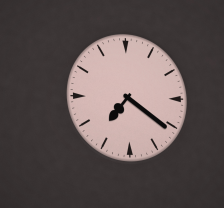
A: **7:21**
